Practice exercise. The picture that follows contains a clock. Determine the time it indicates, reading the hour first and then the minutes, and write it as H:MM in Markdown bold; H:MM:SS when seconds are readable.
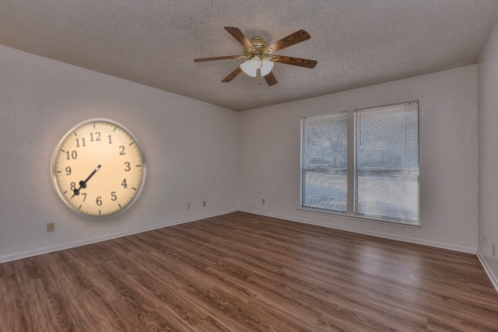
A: **7:38**
